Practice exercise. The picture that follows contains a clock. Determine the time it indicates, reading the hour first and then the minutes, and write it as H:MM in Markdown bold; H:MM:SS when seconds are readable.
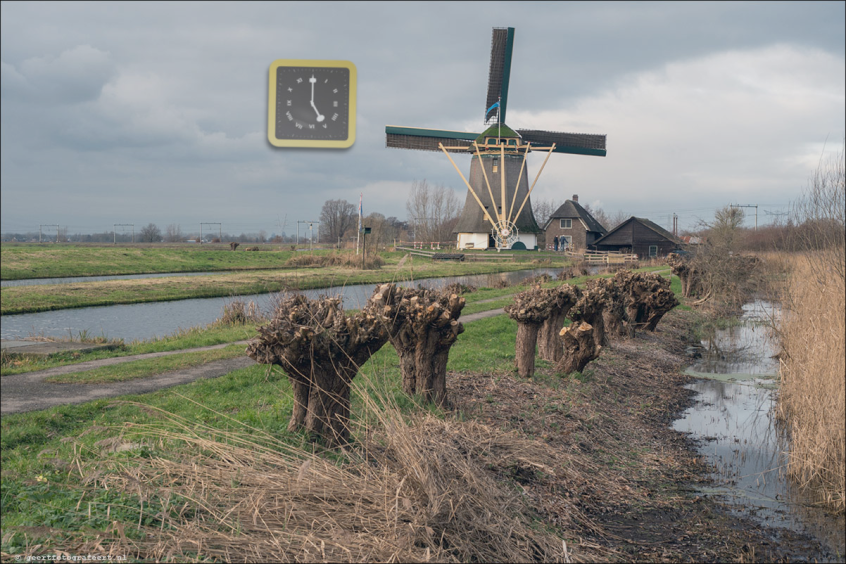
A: **5:00**
